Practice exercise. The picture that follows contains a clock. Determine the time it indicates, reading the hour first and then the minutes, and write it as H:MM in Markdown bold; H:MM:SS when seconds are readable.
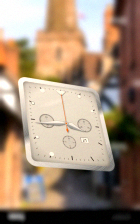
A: **3:44**
